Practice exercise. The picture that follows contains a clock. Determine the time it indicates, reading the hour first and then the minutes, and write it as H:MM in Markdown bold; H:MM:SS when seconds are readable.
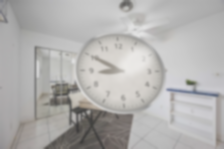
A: **8:50**
